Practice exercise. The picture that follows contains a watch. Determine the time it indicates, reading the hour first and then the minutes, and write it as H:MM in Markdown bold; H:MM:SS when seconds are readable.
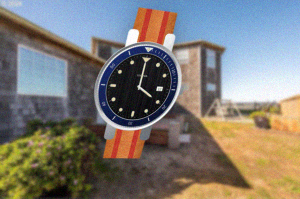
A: **4:00**
